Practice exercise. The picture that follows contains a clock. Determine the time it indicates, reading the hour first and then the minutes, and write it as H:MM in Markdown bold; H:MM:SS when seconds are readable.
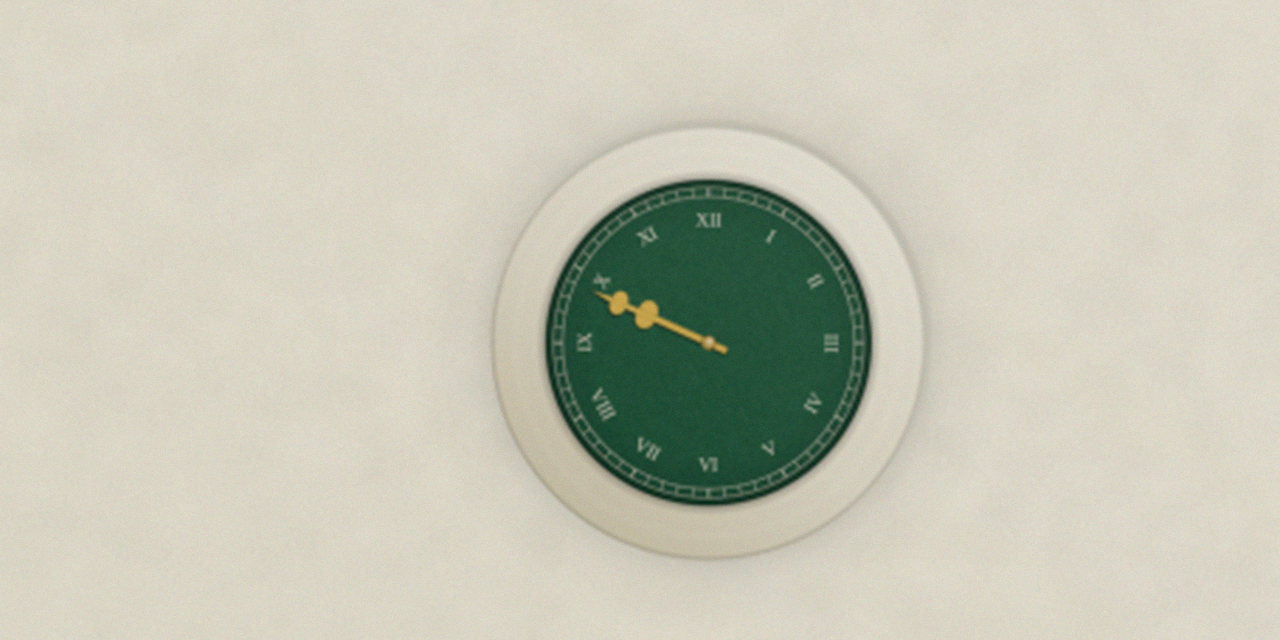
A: **9:49**
